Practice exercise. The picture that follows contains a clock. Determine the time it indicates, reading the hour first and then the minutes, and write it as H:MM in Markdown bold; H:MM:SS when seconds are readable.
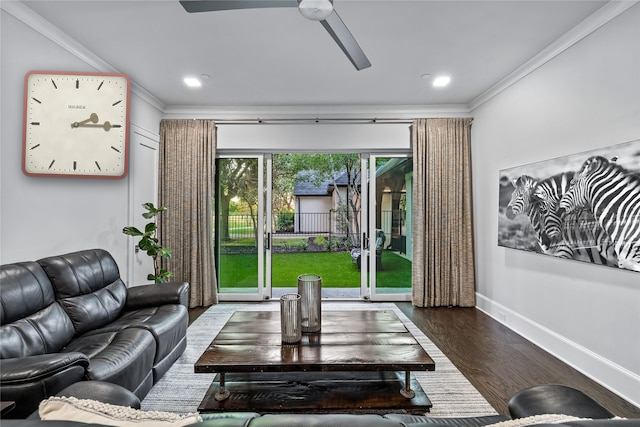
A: **2:15**
